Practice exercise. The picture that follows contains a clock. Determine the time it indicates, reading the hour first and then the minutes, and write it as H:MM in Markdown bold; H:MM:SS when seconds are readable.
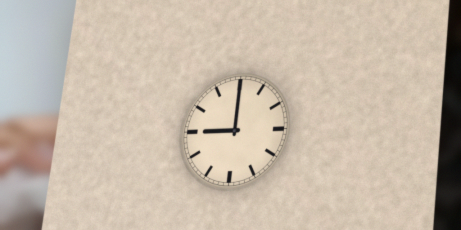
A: **9:00**
